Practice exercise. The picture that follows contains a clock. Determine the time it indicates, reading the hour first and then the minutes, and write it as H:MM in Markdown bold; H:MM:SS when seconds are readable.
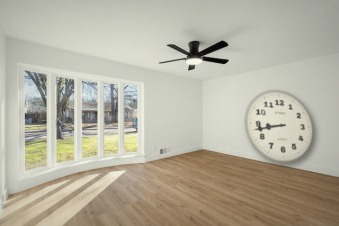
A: **8:43**
